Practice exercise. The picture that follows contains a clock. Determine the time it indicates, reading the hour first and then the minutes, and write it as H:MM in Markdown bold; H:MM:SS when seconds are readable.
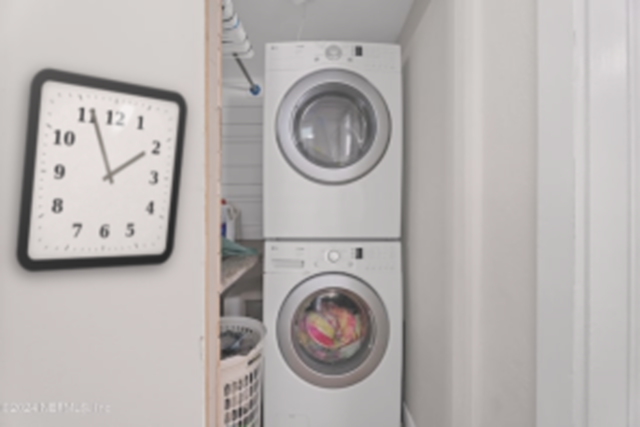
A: **1:56**
